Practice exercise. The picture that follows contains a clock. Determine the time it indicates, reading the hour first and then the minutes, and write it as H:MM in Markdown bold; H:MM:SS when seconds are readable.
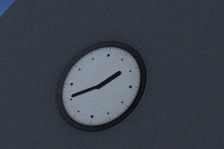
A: **1:41**
